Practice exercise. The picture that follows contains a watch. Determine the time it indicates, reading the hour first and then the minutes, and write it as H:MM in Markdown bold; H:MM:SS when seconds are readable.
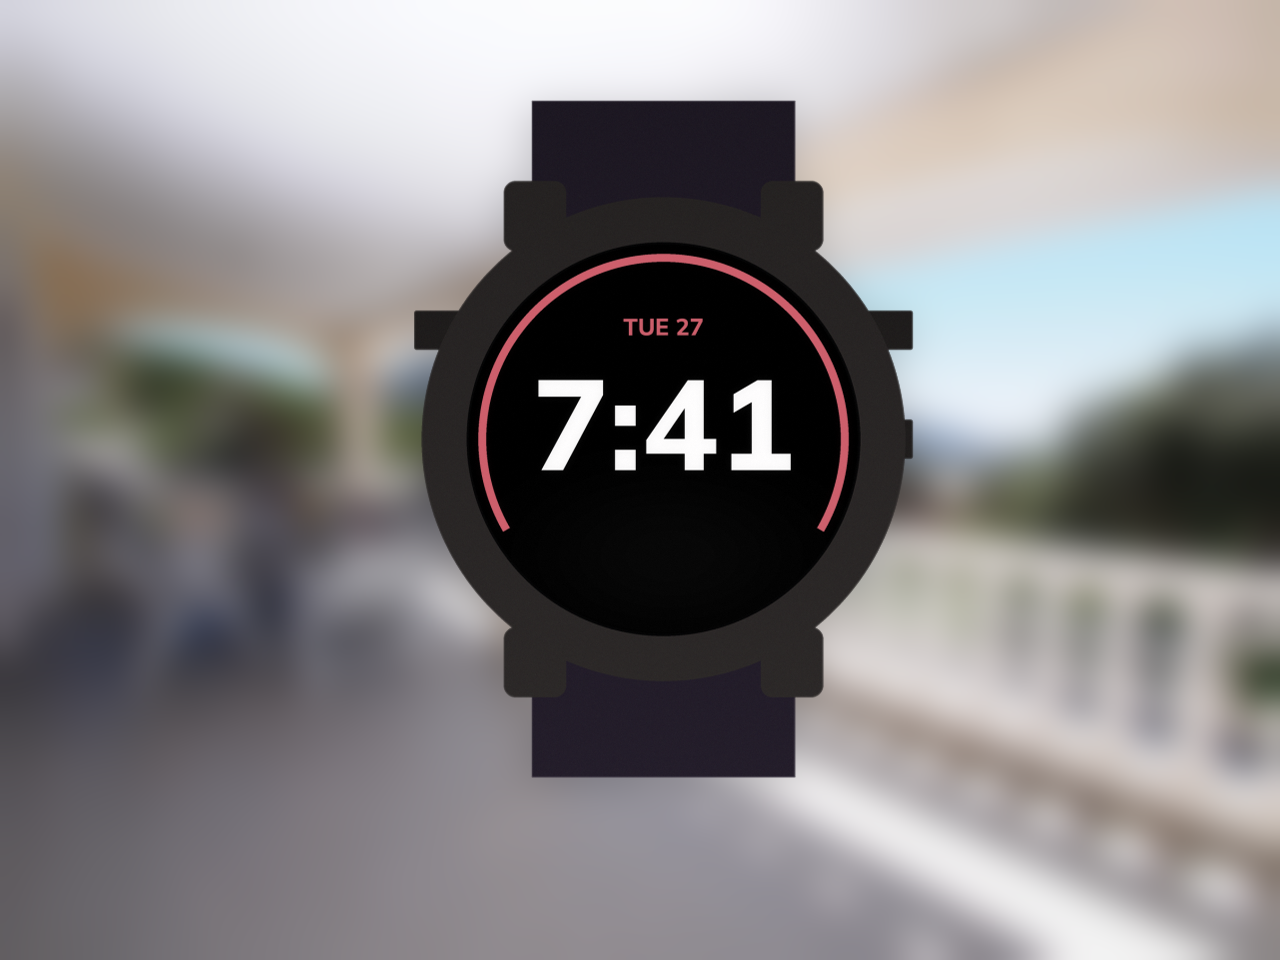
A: **7:41**
